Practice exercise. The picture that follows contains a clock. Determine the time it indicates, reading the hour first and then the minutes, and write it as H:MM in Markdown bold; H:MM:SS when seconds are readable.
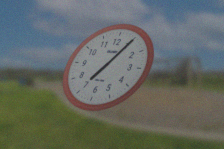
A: **7:05**
